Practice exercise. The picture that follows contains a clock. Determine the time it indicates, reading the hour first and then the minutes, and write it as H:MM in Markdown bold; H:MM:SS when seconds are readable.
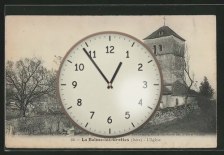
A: **12:54**
